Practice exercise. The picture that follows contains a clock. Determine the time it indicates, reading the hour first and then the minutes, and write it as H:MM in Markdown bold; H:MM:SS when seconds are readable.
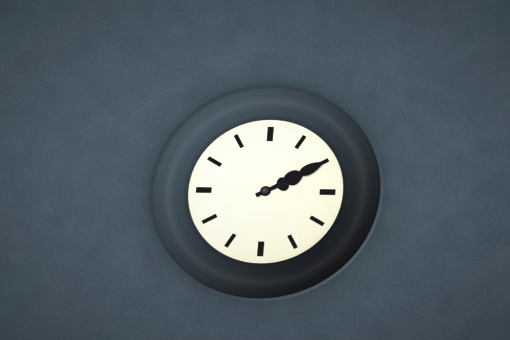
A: **2:10**
